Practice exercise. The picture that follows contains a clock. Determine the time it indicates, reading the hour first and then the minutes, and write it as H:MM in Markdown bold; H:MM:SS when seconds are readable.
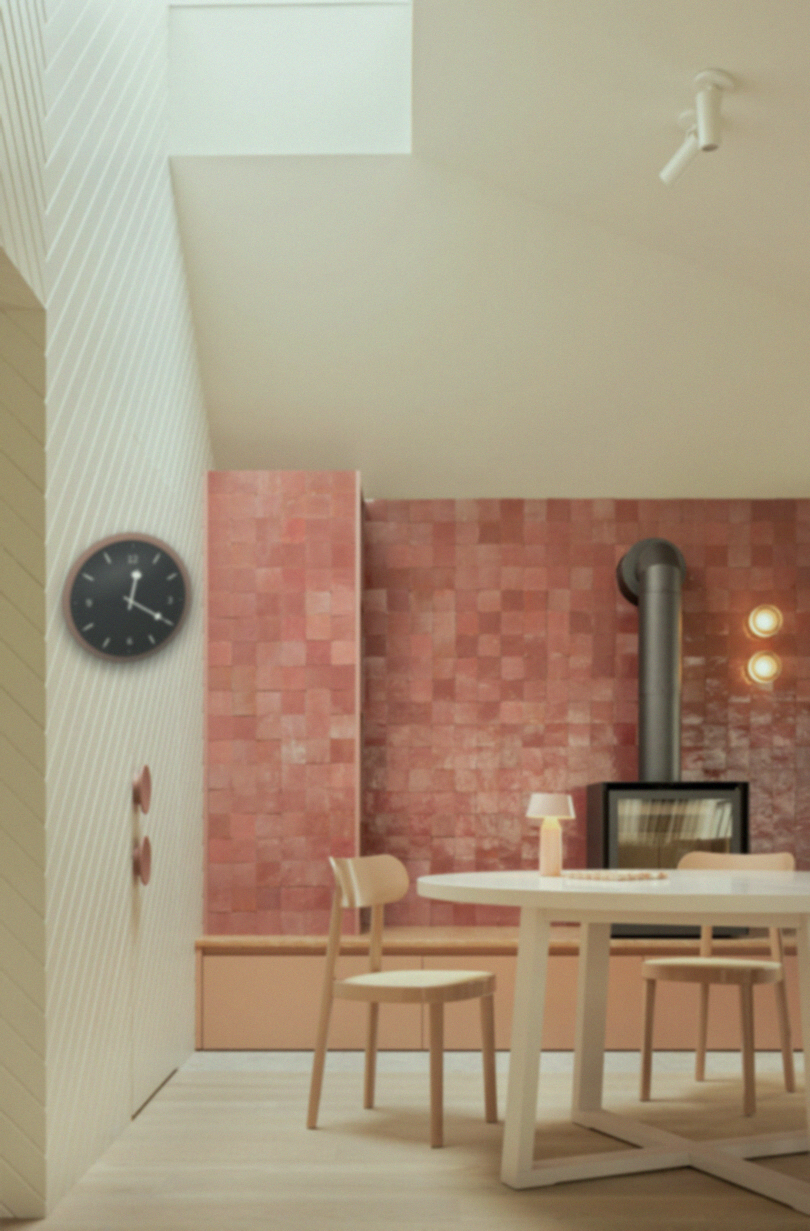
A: **12:20**
